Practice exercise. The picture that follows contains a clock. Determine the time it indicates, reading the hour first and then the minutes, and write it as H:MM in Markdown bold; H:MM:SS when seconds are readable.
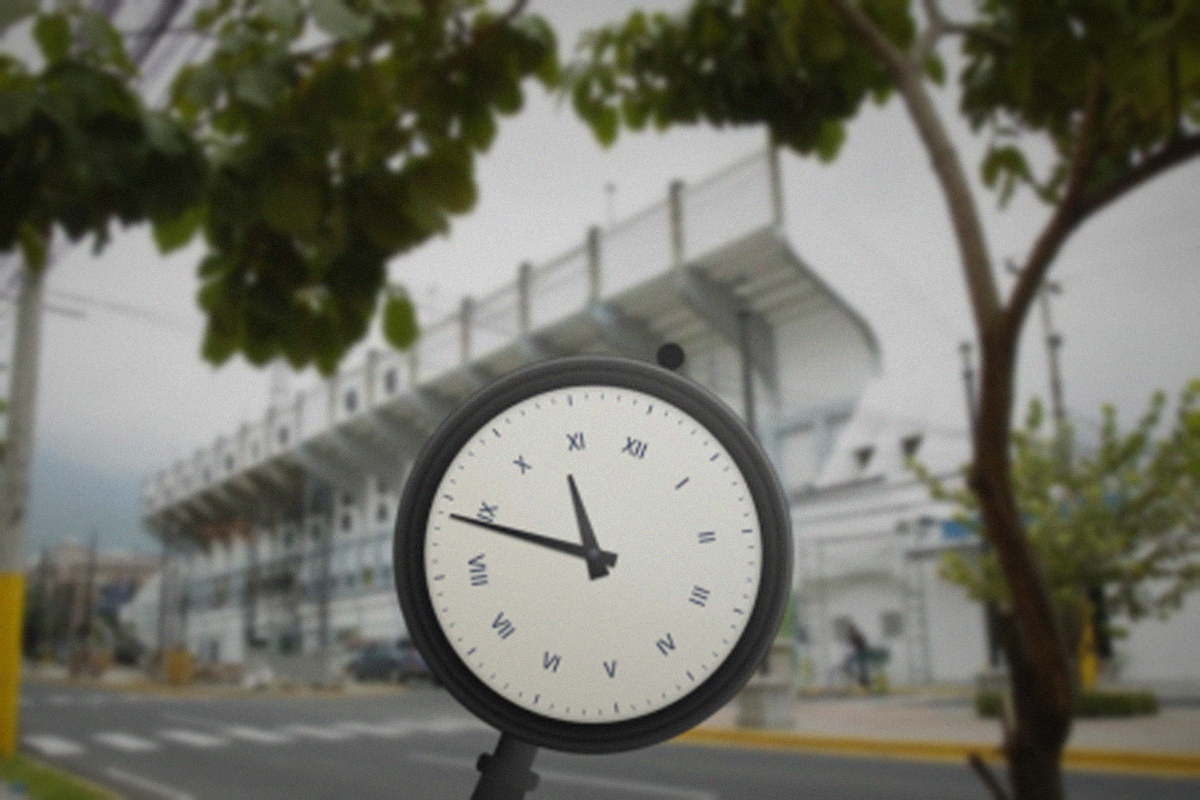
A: **10:44**
